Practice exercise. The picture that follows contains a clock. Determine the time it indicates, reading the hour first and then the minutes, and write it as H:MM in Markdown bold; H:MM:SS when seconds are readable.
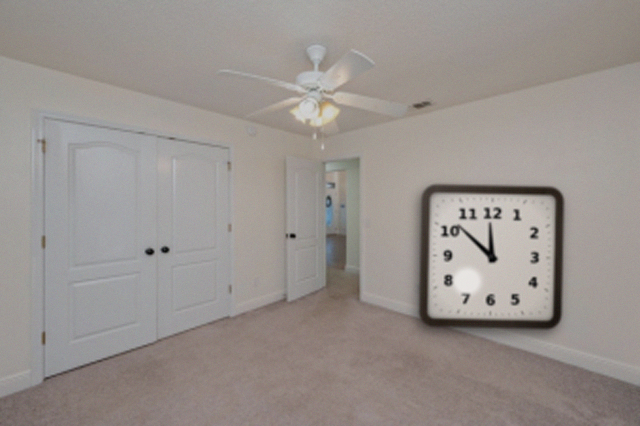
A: **11:52**
